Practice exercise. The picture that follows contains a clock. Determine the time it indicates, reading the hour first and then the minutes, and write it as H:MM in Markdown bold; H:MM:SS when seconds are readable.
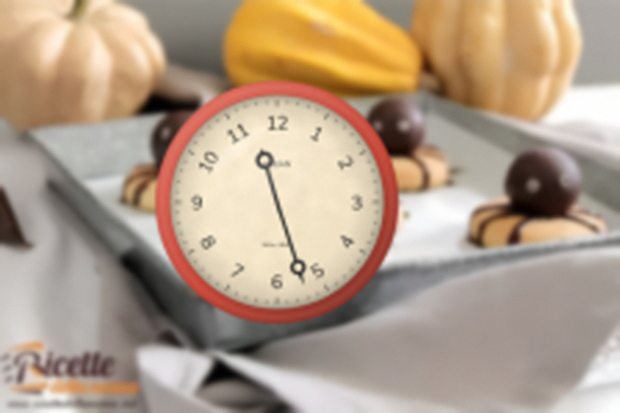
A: **11:27**
